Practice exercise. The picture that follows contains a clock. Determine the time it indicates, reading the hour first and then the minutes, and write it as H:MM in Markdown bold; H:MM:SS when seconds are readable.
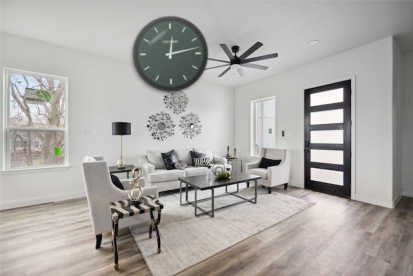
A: **12:13**
